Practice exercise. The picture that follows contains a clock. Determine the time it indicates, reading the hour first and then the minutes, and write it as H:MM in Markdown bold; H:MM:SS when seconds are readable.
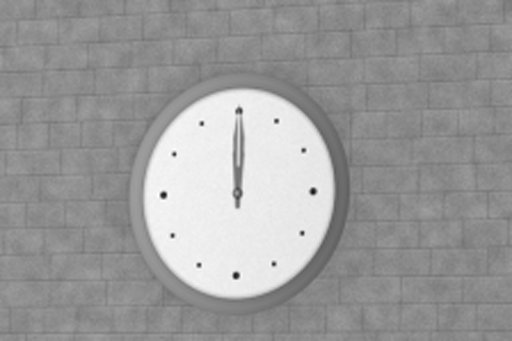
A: **12:00**
